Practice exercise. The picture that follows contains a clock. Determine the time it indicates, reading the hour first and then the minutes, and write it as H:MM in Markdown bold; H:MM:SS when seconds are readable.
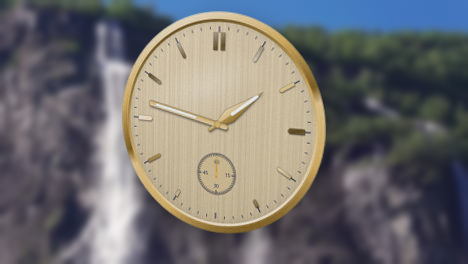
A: **1:47**
